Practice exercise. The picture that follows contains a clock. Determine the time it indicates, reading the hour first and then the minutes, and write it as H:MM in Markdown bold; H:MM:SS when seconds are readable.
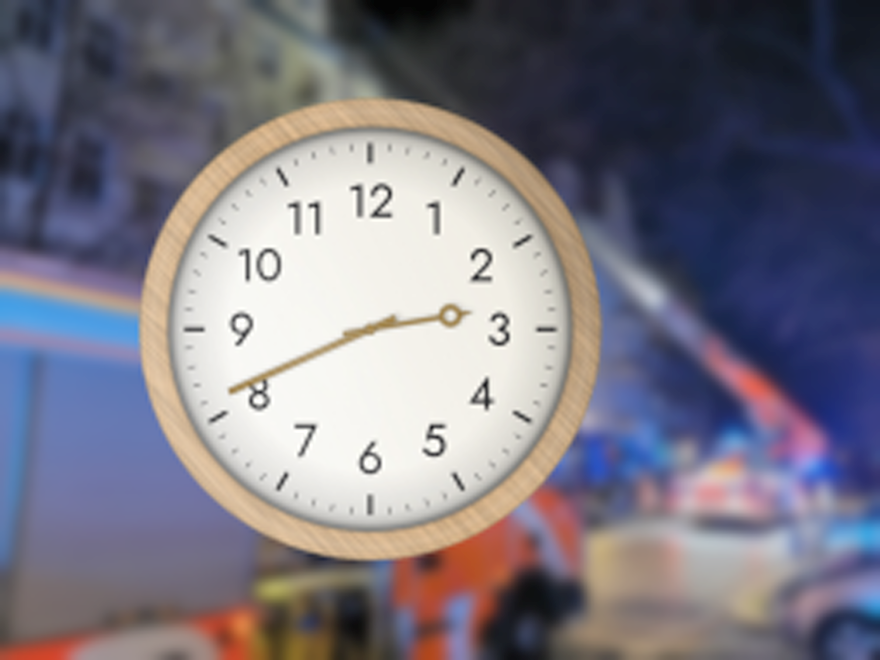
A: **2:41**
